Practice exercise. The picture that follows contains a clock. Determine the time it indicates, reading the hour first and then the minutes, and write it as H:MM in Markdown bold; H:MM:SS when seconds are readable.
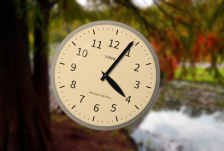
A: **4:04**
